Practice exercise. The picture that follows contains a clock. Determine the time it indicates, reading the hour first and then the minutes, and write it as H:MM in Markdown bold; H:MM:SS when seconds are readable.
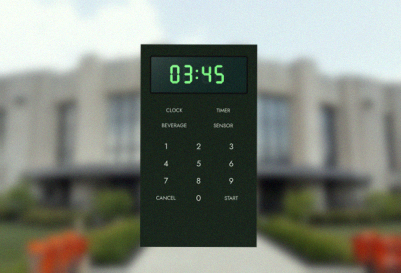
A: **3:45**
